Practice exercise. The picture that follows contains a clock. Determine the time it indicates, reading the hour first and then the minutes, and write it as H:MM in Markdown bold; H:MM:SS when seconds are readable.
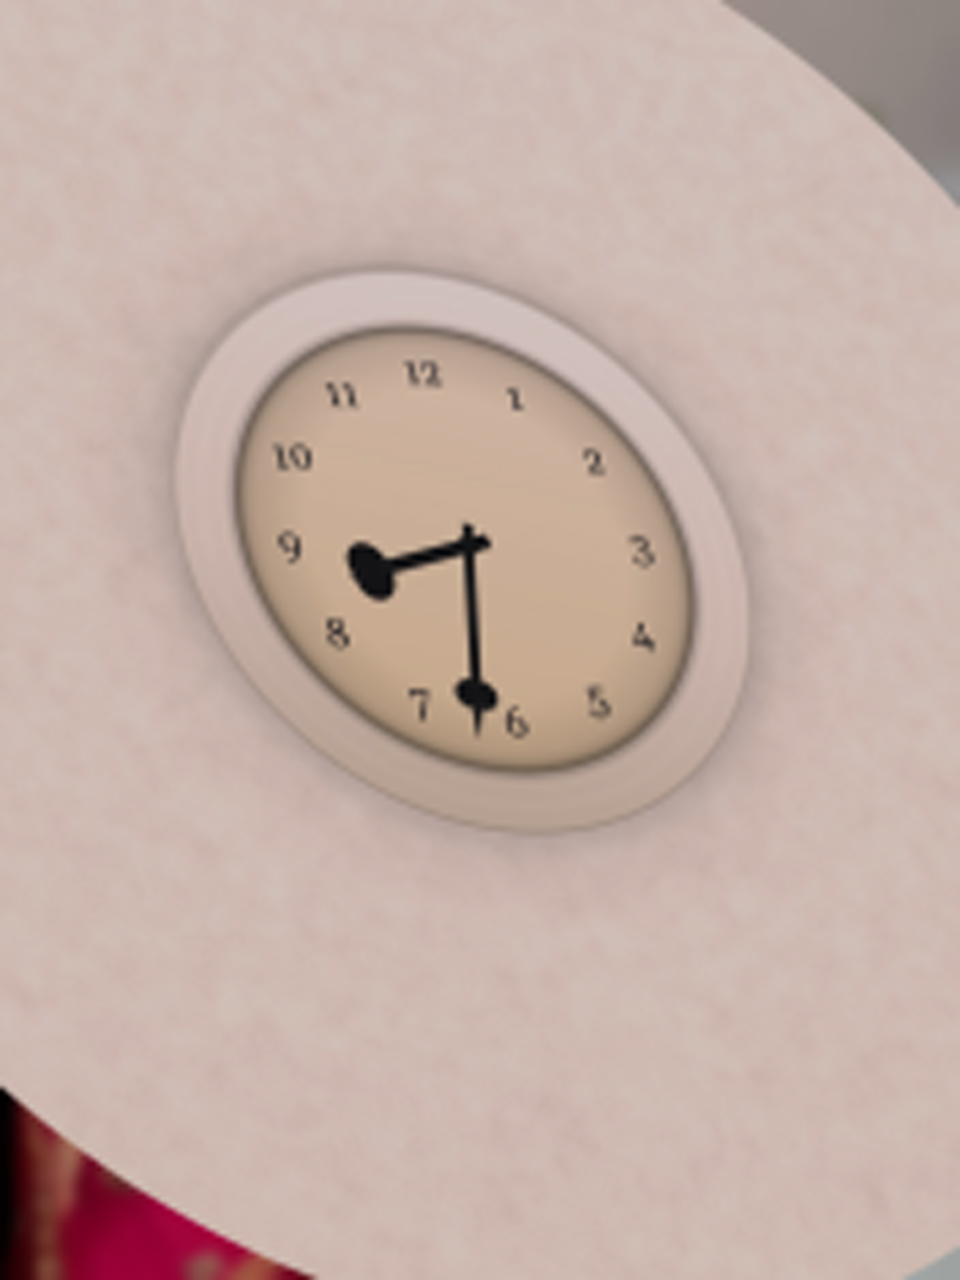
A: **8:32**
